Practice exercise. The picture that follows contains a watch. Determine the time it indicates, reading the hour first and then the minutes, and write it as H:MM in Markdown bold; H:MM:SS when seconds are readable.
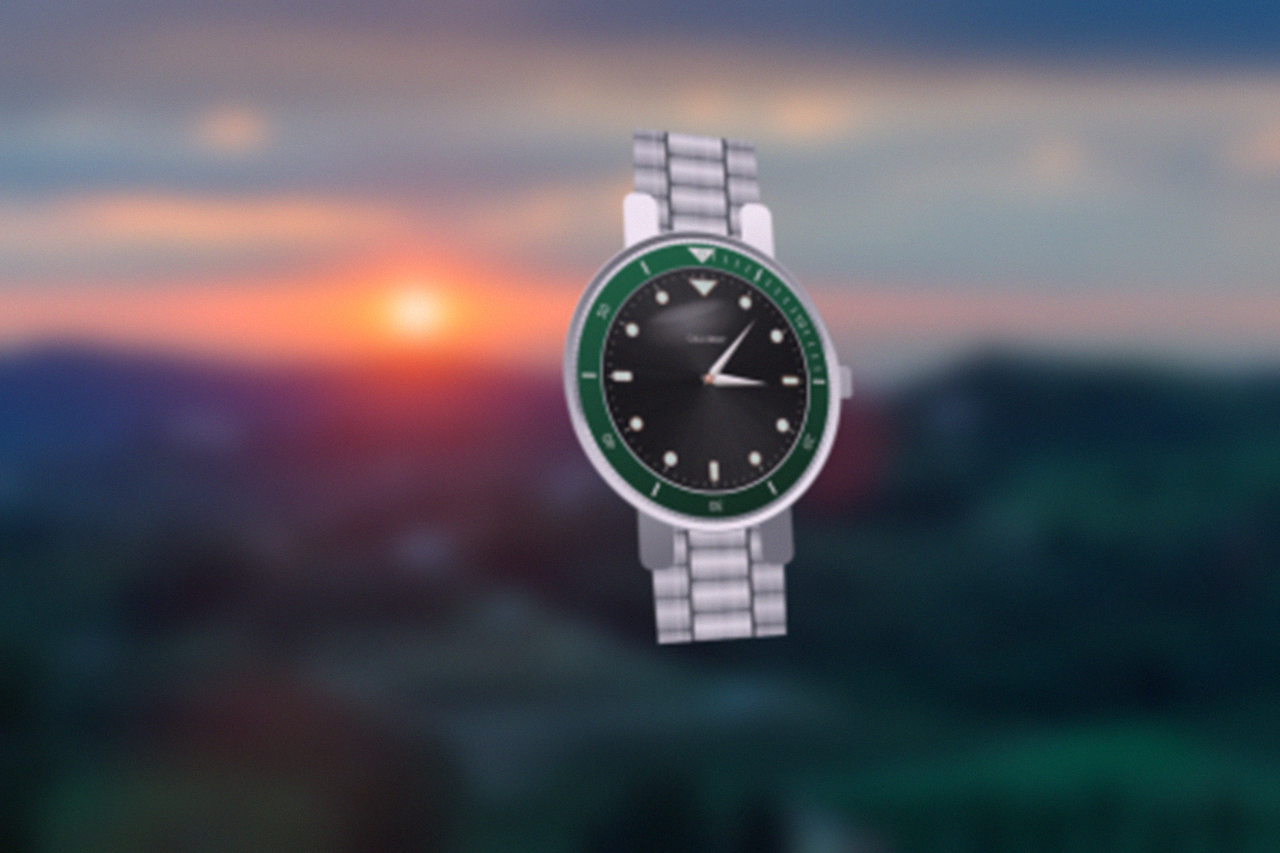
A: **3:07**
